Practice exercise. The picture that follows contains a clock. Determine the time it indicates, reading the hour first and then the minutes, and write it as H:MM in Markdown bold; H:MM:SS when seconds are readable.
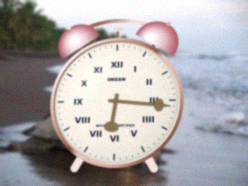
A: **6:16**
